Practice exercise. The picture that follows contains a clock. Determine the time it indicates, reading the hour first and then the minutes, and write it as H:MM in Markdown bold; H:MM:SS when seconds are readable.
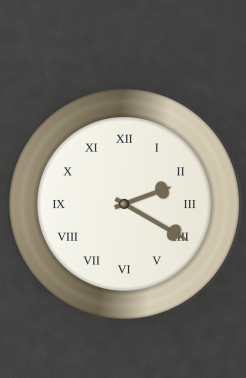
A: **2:20**
